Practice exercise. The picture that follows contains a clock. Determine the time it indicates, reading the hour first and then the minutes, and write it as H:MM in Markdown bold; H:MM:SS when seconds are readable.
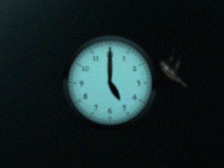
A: **5:00**
